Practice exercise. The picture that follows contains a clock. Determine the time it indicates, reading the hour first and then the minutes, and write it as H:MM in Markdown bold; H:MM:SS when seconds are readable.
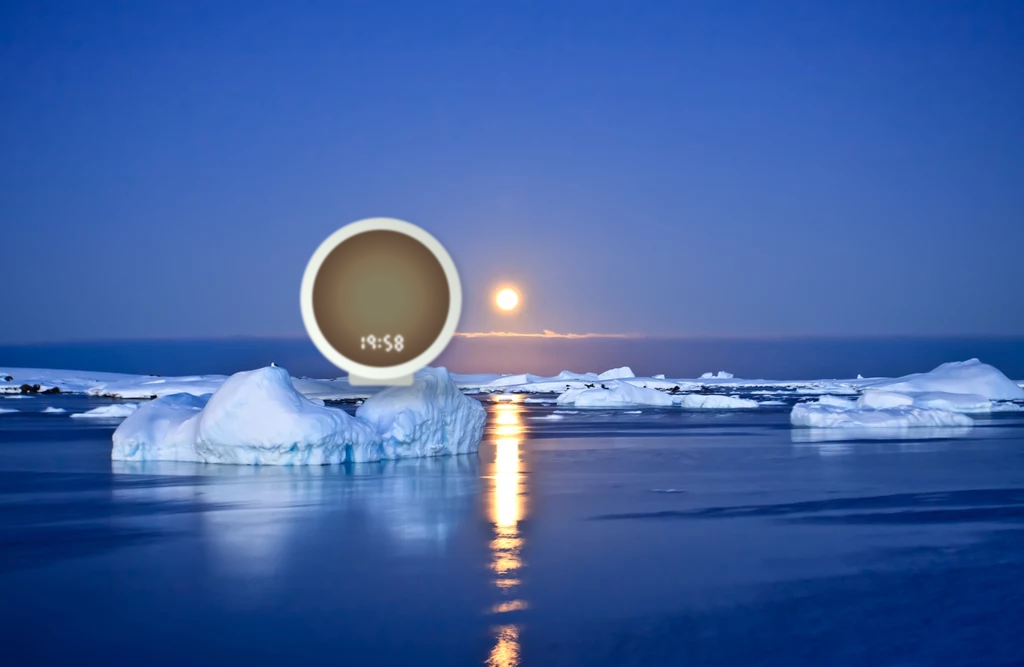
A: **19:58**
